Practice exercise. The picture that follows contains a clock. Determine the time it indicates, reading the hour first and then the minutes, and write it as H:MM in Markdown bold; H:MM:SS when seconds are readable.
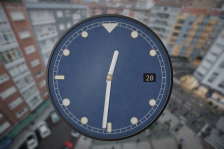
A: **12:31**
